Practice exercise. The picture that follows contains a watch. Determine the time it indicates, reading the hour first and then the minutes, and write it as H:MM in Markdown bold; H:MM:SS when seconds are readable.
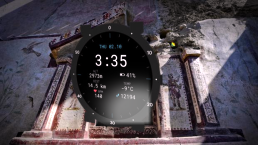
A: **3:35**
